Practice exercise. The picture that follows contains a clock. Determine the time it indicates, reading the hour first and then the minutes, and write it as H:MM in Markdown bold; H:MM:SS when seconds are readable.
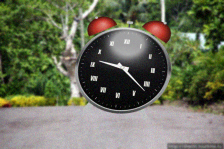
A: **9:22**
